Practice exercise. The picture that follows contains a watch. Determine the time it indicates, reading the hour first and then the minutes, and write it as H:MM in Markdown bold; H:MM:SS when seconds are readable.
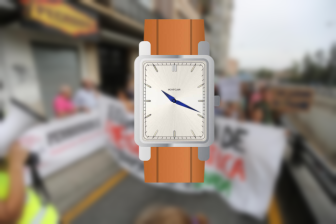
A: **10:19**
